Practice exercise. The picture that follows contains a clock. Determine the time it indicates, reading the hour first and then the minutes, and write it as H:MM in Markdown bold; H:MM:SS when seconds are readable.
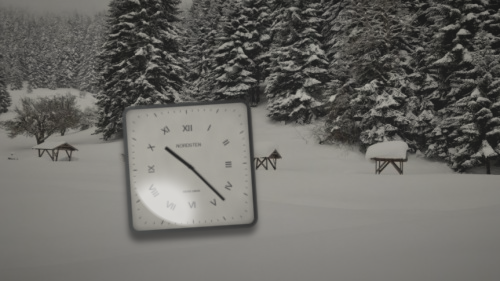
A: **10:23**
